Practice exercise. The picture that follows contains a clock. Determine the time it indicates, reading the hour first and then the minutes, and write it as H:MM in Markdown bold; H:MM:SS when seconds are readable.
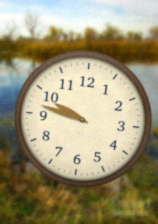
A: **9:47**
